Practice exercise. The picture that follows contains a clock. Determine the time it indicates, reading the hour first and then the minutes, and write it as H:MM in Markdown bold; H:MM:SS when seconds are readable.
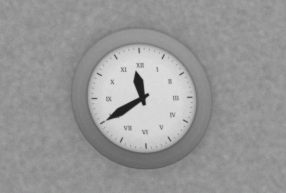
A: **11:40**
